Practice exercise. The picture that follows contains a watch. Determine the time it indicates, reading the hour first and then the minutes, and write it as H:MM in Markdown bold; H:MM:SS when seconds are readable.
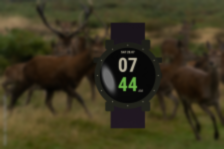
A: **7:44**
